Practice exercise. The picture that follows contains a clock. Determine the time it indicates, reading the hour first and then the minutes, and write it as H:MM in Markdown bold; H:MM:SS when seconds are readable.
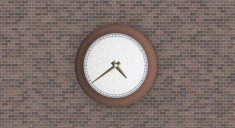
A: **4:39**
